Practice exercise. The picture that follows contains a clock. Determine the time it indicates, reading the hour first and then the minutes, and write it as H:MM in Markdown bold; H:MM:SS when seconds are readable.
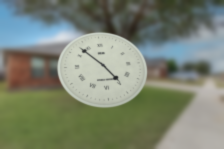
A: **4:53**
